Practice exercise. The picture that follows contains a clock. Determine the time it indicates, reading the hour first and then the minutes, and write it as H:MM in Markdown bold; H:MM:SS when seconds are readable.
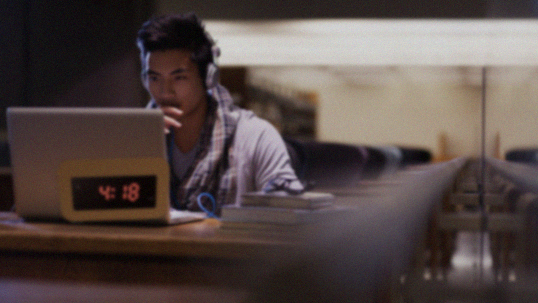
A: **4:18**
